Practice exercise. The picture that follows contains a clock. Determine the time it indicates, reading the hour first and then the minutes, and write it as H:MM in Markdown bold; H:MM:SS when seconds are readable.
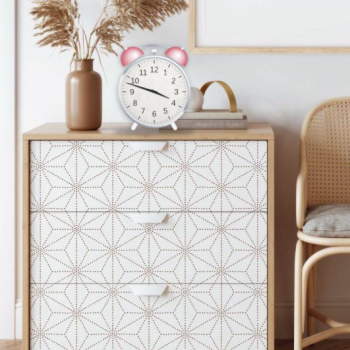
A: **3:48**
